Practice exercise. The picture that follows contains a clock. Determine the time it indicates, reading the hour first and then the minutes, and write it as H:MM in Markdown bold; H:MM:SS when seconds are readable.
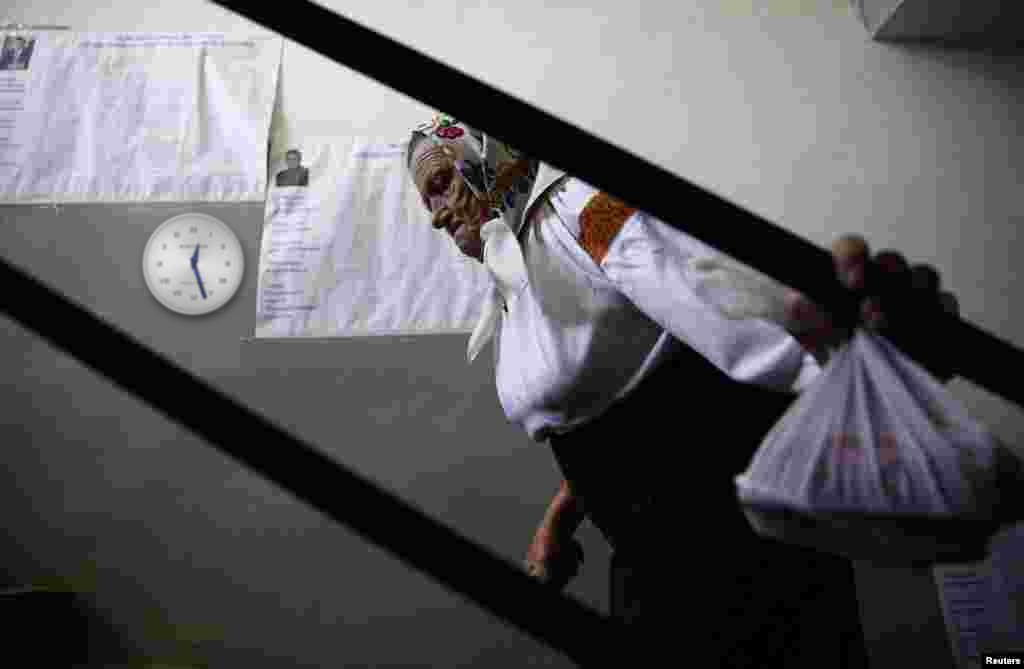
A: **12:27**
